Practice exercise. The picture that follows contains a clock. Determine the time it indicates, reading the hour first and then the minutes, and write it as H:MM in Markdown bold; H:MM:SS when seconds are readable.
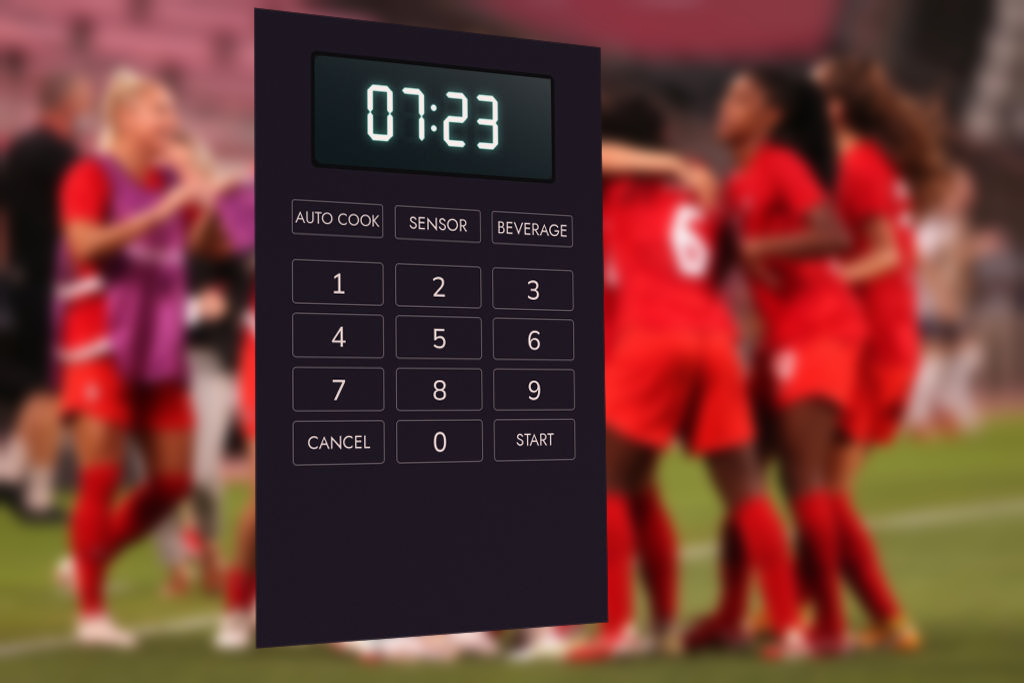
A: **7:23**
